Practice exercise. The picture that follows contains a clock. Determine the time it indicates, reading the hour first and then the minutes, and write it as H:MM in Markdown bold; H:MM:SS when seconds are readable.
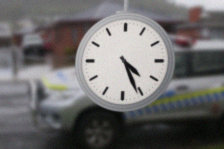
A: **4:26**
